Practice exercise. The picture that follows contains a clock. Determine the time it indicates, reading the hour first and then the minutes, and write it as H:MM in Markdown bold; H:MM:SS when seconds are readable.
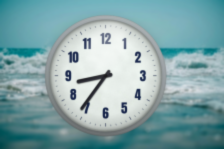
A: **8:36**
